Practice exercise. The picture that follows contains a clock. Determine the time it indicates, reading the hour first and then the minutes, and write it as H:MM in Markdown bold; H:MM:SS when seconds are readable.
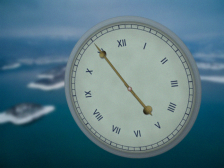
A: **4:55**
